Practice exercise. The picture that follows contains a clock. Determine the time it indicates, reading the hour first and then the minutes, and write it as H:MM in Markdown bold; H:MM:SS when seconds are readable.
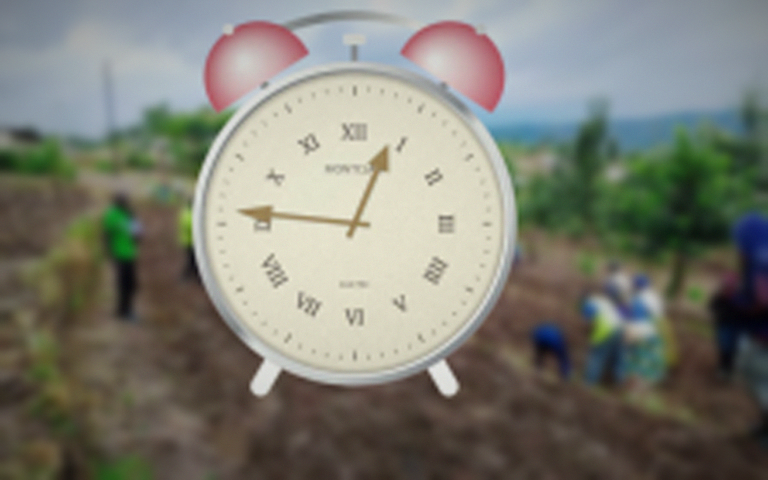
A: **12:46**
